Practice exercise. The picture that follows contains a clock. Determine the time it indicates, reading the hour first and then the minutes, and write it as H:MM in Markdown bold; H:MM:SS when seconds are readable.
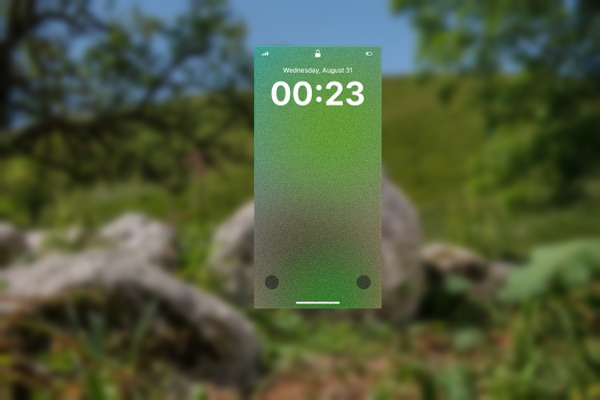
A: **0:23**
